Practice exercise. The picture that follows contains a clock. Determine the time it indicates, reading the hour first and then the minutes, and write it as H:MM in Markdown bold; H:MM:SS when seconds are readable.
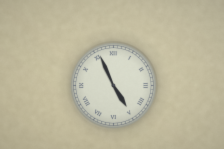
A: **4:56**
